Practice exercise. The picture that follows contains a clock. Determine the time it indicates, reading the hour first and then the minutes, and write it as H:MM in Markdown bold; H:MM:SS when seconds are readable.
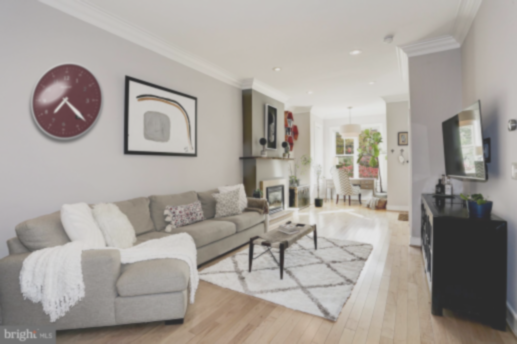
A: **7:22**
